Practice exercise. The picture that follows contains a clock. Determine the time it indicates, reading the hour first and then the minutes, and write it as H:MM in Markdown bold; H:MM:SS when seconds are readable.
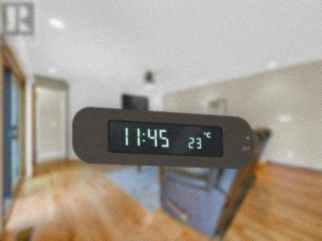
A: **11:45**
